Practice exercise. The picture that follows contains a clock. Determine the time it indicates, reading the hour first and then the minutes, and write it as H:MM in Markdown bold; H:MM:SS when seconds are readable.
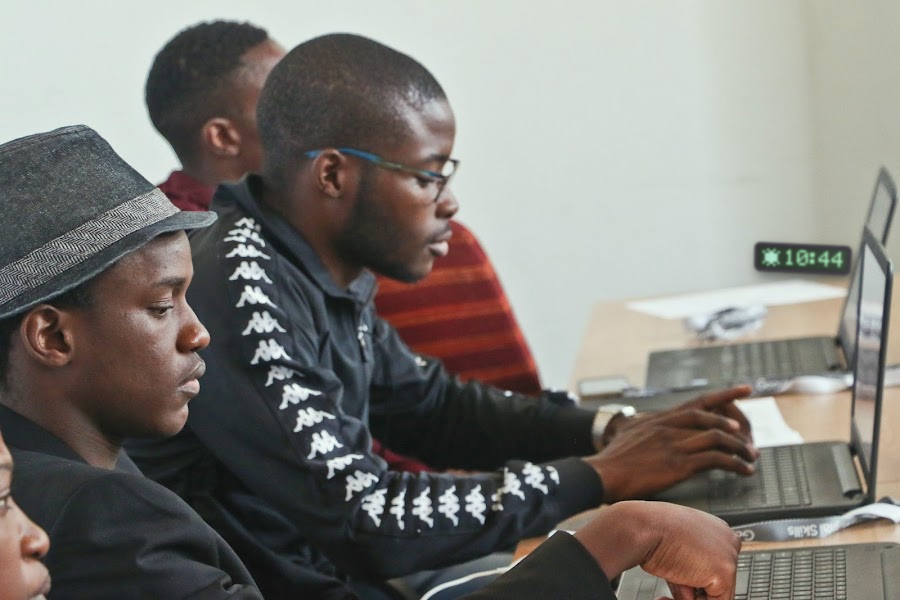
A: **10:44**
